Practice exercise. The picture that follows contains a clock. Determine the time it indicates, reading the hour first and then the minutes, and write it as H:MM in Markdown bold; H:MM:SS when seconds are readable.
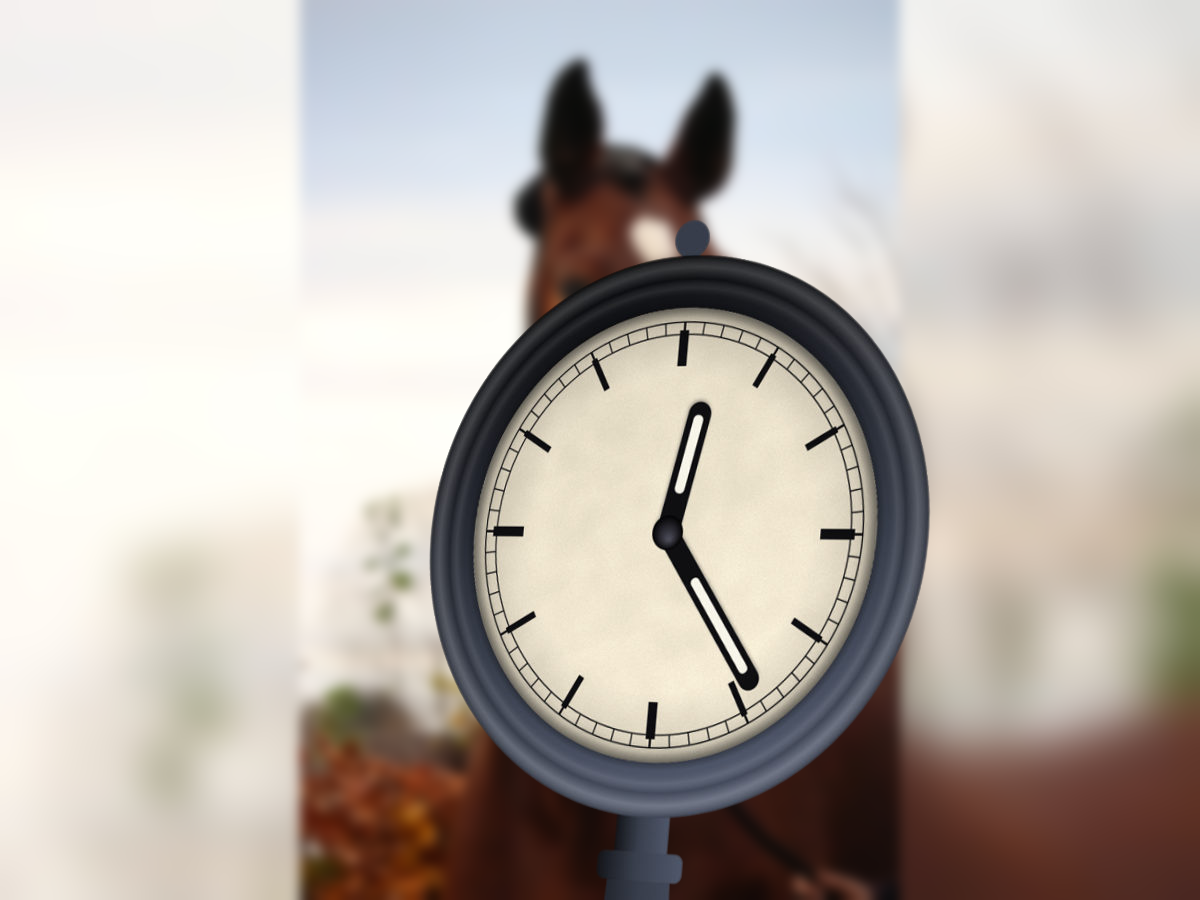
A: **12:24**
